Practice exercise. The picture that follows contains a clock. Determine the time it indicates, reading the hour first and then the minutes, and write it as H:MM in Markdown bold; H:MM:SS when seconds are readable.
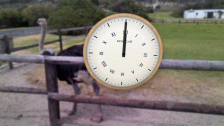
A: **12:00**
